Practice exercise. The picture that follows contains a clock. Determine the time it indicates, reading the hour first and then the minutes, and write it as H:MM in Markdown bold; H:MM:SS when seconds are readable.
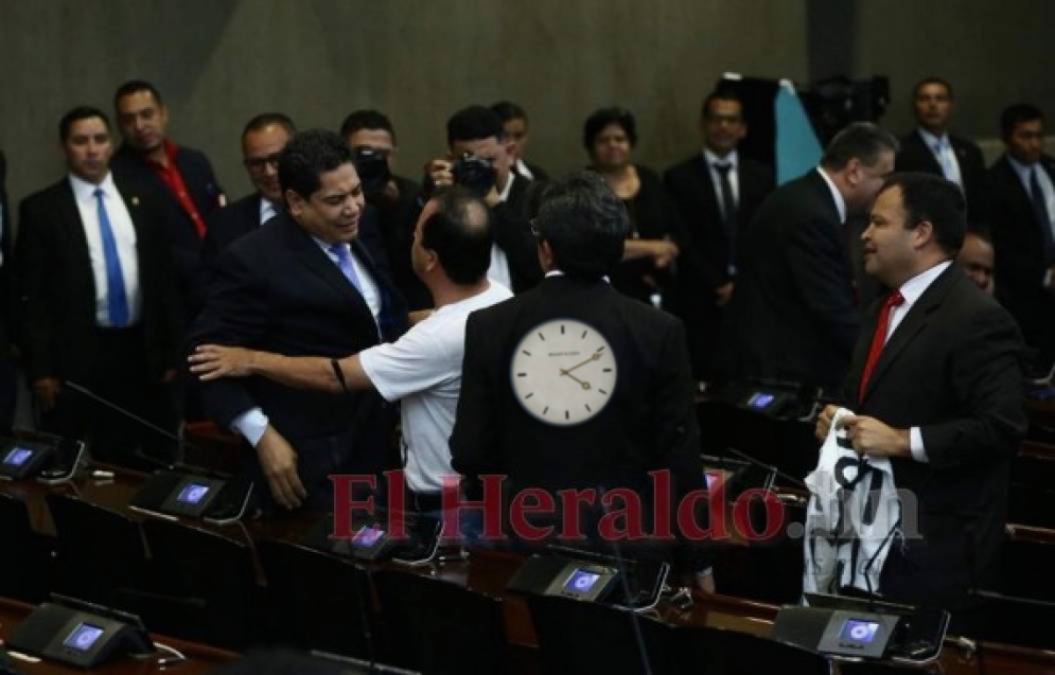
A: **4:11**
